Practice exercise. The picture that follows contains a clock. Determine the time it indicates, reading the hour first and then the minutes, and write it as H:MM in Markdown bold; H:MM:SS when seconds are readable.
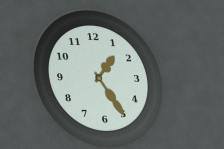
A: **1:25**
